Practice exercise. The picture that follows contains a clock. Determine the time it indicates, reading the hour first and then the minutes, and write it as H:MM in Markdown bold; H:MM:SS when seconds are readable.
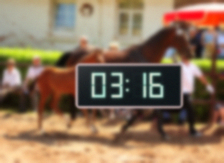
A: **3:16**
